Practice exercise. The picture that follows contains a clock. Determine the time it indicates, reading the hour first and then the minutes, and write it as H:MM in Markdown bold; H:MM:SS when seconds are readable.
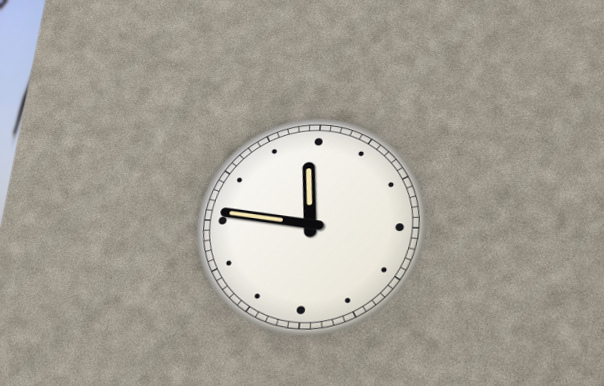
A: **11:46**
